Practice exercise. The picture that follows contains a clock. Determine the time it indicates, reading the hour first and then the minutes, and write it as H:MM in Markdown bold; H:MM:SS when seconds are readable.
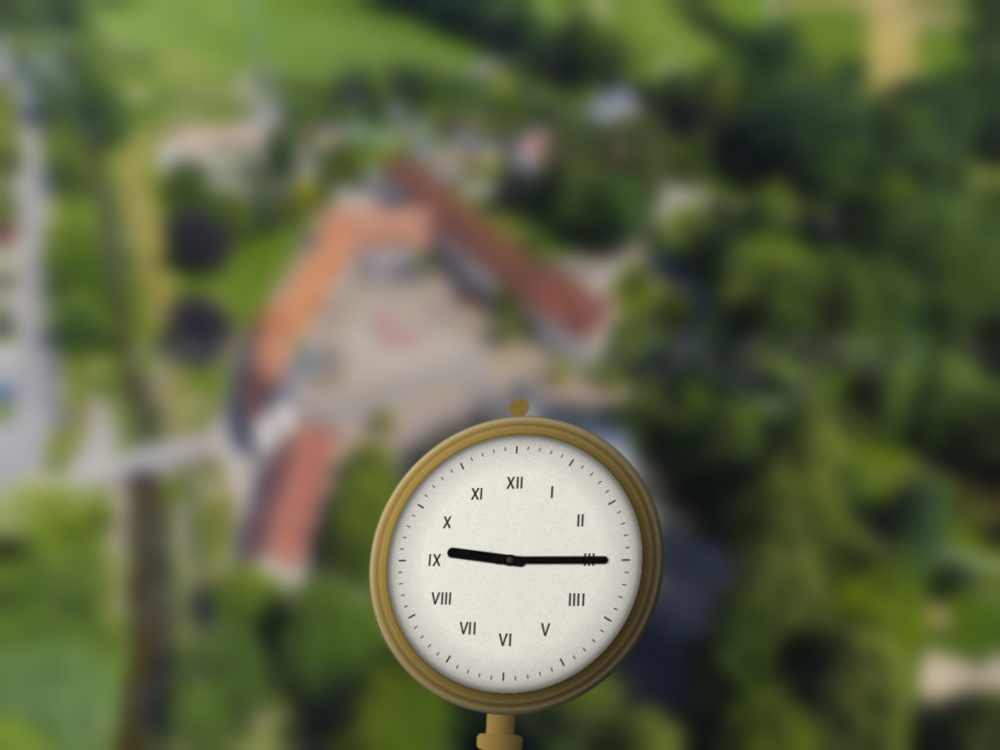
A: **9:15**
